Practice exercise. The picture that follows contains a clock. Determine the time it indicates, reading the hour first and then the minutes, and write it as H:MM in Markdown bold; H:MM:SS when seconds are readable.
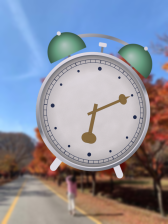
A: **6:10**
